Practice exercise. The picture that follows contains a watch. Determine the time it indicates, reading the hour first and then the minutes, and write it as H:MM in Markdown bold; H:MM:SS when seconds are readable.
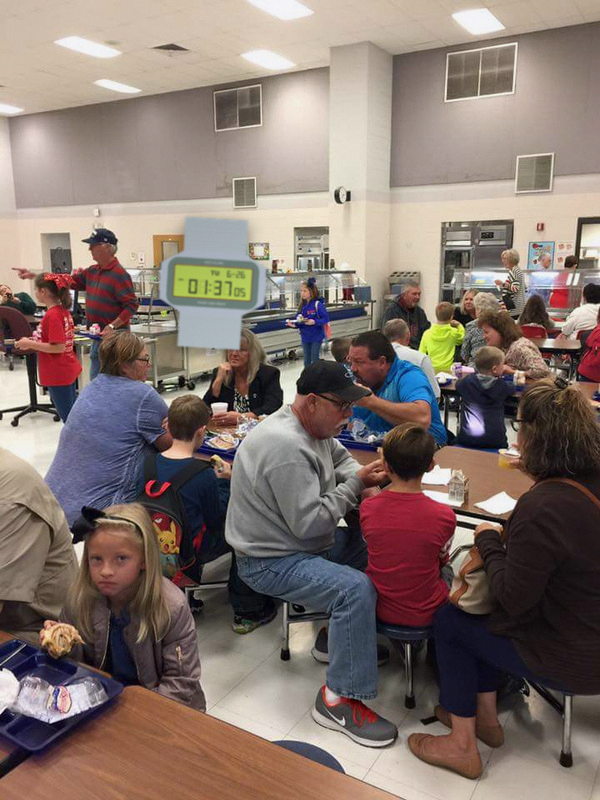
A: **1:37**
